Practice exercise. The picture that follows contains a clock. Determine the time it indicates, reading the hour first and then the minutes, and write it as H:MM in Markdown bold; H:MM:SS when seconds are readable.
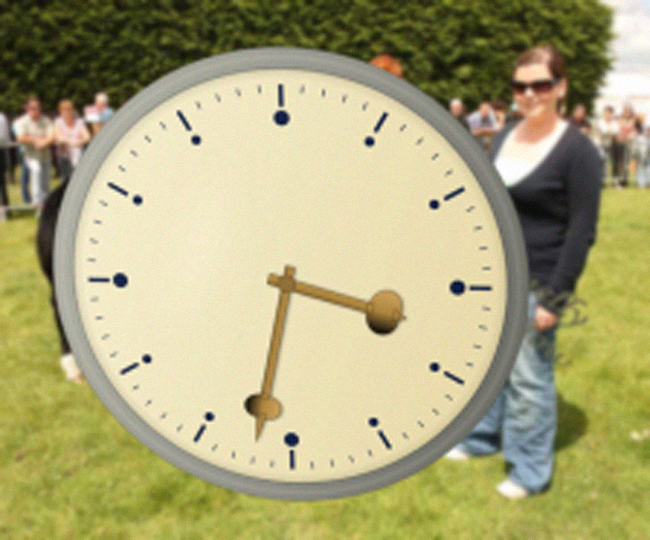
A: **3:32**
